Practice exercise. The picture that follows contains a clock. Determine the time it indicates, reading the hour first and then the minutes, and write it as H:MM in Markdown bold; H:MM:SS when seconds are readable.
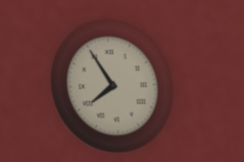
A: **7:55**
